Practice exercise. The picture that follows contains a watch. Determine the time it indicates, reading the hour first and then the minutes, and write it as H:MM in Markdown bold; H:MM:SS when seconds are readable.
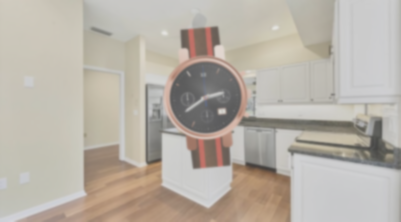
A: **2:40**
